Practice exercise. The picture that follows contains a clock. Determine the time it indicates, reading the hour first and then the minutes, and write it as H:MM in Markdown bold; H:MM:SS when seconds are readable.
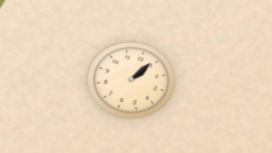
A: **1:04**
